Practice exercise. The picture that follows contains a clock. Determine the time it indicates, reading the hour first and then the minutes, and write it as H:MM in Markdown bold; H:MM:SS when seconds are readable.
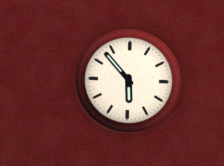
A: **5:53**
